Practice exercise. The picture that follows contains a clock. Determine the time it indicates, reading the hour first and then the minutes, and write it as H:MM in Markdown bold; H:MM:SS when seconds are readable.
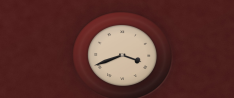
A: **3:41**
